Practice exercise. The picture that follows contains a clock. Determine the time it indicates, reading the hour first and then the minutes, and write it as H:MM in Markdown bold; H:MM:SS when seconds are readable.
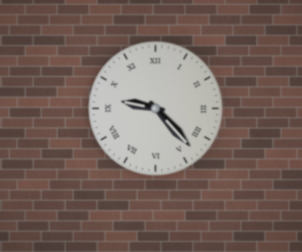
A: **9:23**
